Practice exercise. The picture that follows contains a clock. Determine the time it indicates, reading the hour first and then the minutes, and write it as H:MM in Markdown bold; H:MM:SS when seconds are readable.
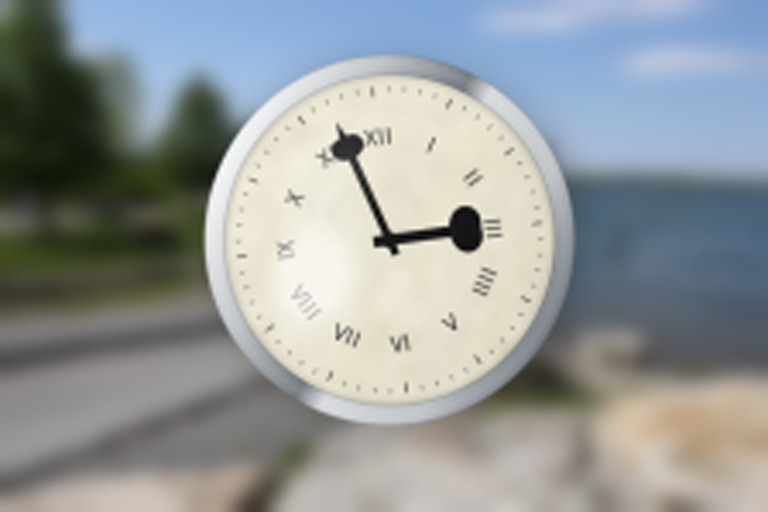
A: **2:57**
